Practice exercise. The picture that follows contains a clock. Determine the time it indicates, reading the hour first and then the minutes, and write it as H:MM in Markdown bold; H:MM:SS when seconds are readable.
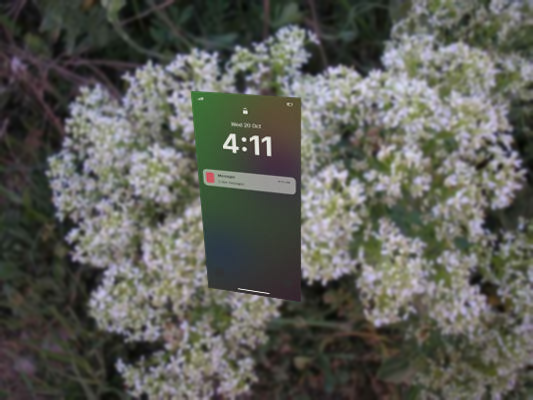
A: **4:11**
